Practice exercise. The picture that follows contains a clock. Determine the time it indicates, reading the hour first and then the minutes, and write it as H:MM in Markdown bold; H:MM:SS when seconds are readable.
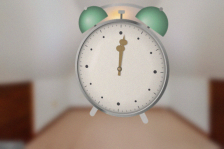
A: **12:01**
